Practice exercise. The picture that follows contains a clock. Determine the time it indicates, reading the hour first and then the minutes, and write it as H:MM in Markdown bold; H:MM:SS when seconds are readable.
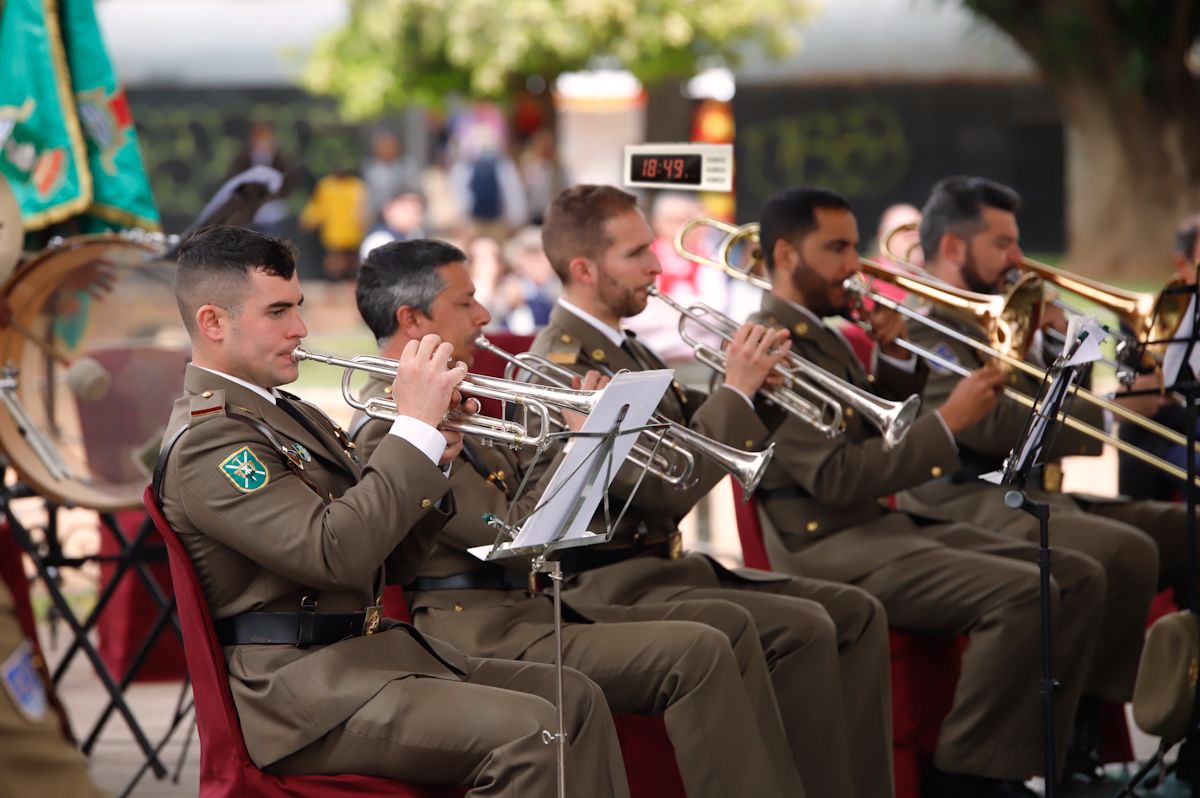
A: **18:49**
